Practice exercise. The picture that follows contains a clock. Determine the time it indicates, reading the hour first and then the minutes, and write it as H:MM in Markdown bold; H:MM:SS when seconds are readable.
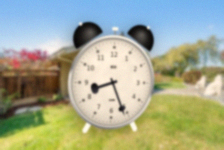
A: **8:26**
